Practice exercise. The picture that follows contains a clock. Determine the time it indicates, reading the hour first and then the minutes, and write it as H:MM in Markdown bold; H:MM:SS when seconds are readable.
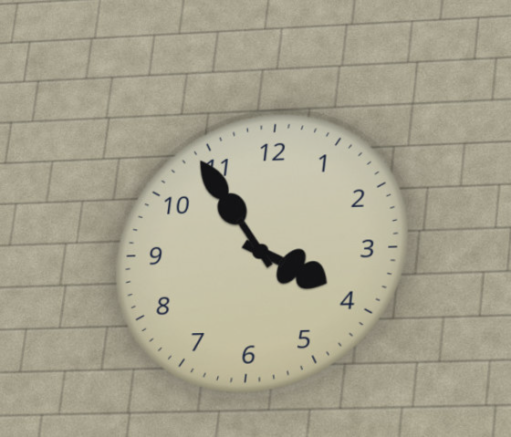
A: **3:54**
